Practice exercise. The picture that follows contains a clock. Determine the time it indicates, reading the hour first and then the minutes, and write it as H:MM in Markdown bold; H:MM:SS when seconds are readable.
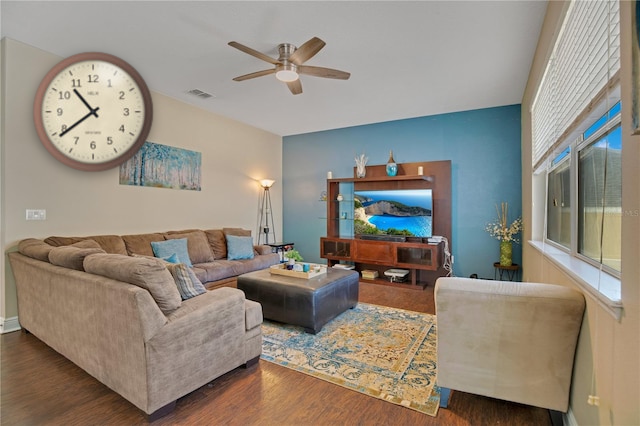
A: **10:39**
